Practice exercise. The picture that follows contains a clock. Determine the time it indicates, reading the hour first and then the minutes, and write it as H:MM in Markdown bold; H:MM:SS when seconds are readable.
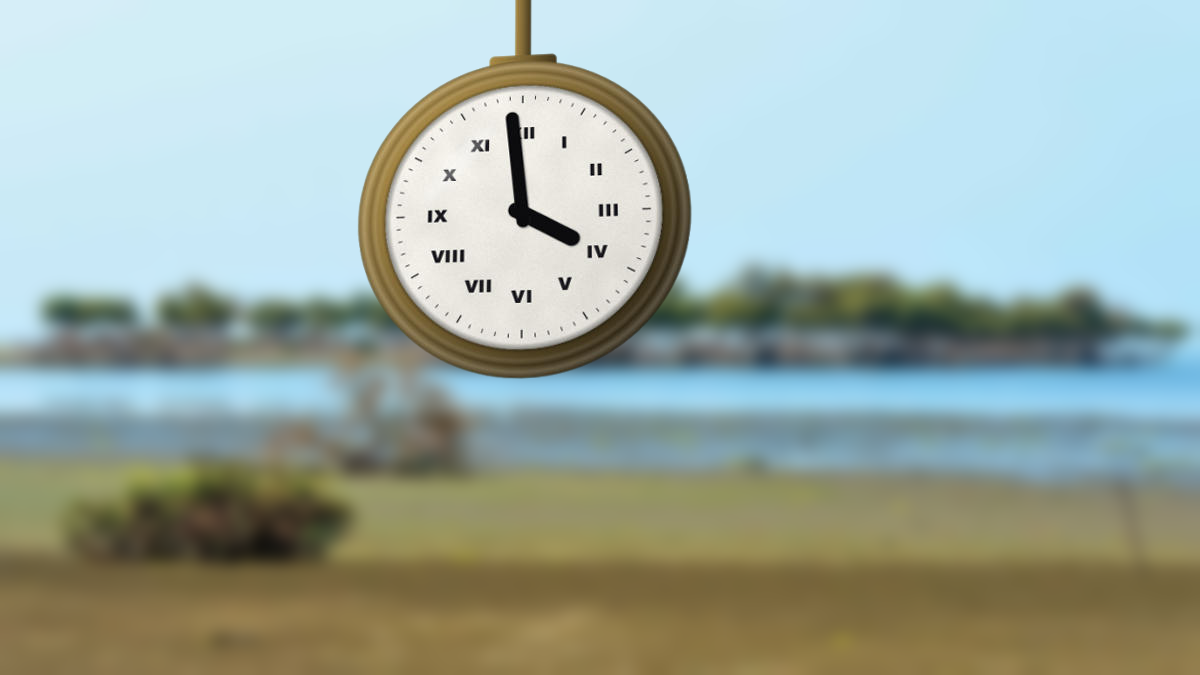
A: **3:59**
